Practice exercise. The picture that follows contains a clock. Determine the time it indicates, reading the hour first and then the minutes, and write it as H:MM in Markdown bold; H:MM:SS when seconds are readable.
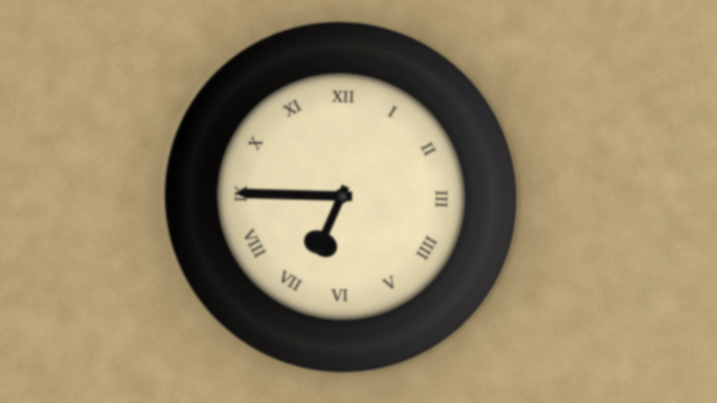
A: **6:45**
